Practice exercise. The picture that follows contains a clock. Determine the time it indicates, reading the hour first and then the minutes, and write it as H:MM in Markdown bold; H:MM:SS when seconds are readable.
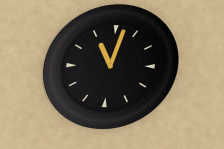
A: **11:02**
